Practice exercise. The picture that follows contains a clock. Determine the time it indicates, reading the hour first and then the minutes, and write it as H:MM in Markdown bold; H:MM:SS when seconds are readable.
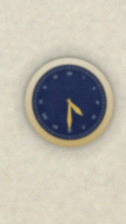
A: **4:30**
